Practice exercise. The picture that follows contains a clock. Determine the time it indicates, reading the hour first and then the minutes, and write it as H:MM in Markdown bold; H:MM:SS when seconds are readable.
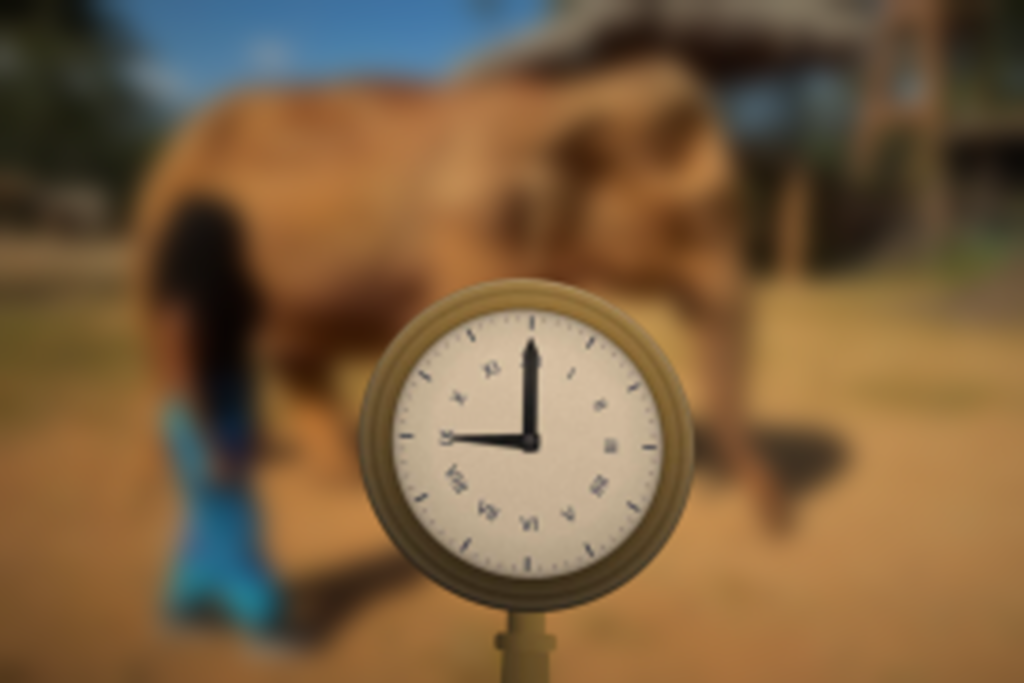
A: **9:00**
